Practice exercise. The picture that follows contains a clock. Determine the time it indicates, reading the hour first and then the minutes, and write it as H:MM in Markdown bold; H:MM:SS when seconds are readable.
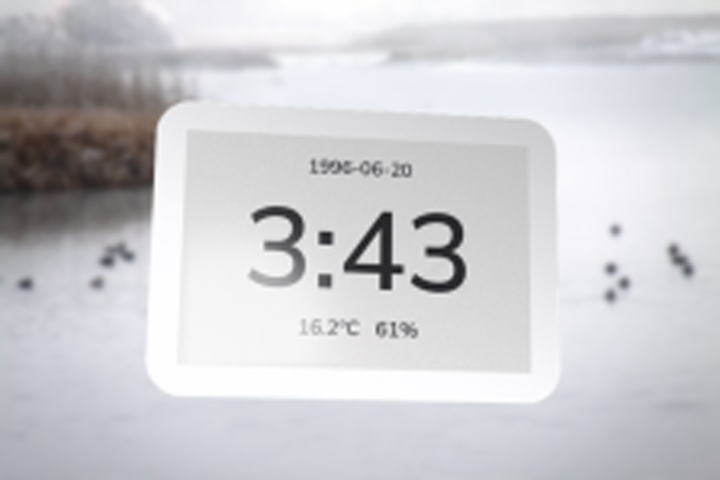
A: **3:43**
